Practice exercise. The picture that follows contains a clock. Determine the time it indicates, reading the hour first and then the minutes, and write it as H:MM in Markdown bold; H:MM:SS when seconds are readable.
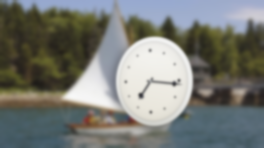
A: **7:16**
